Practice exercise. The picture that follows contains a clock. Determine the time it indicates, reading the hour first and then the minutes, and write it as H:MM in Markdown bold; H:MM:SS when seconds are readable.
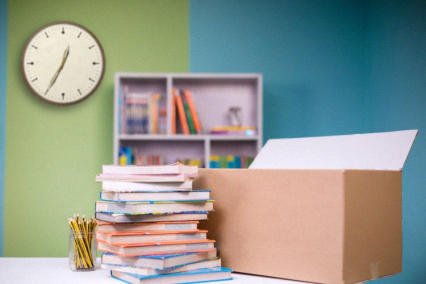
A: **12:35**
